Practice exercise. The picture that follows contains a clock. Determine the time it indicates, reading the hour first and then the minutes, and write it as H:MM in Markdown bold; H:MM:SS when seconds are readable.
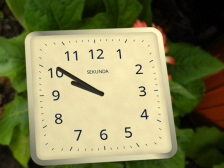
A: **9:51**
